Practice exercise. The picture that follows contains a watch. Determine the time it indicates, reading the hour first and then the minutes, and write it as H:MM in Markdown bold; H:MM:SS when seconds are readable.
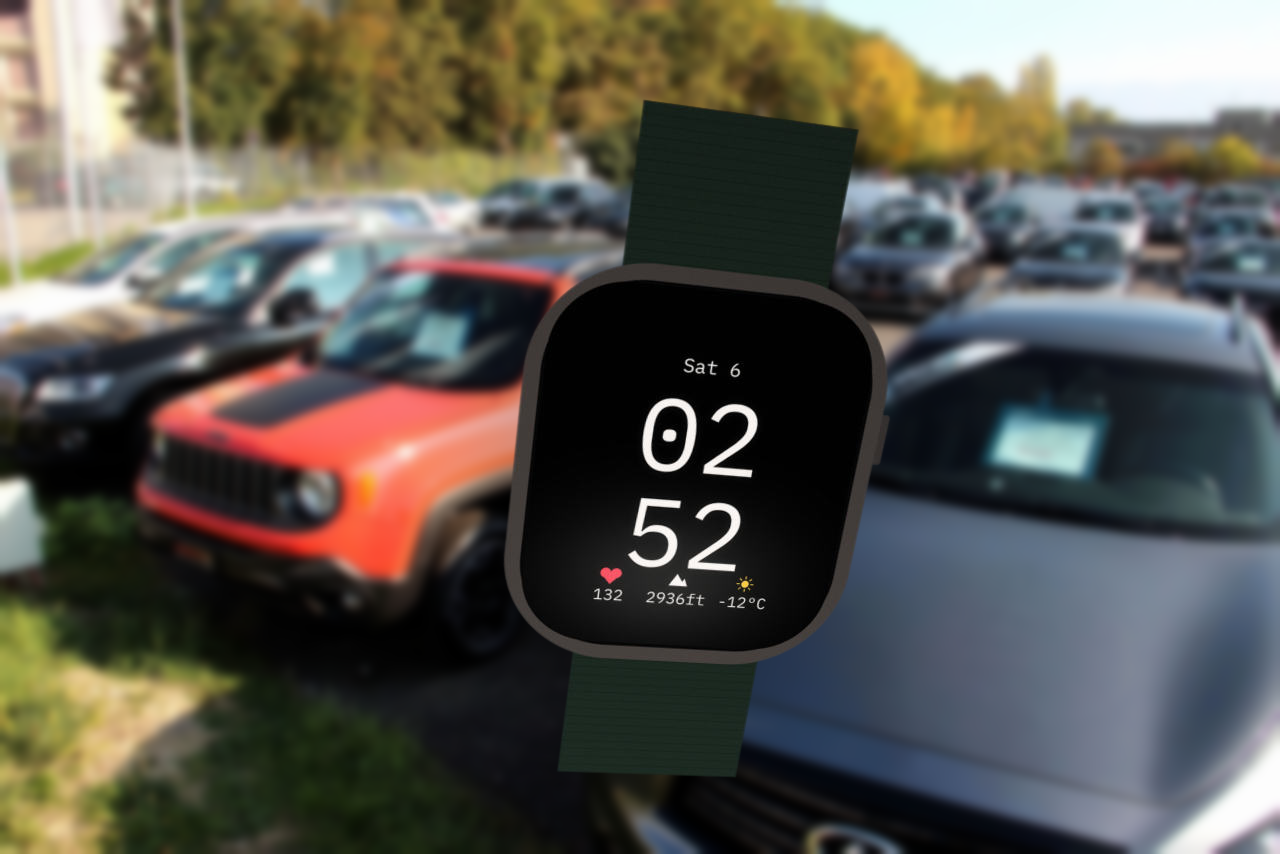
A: **2:52**
